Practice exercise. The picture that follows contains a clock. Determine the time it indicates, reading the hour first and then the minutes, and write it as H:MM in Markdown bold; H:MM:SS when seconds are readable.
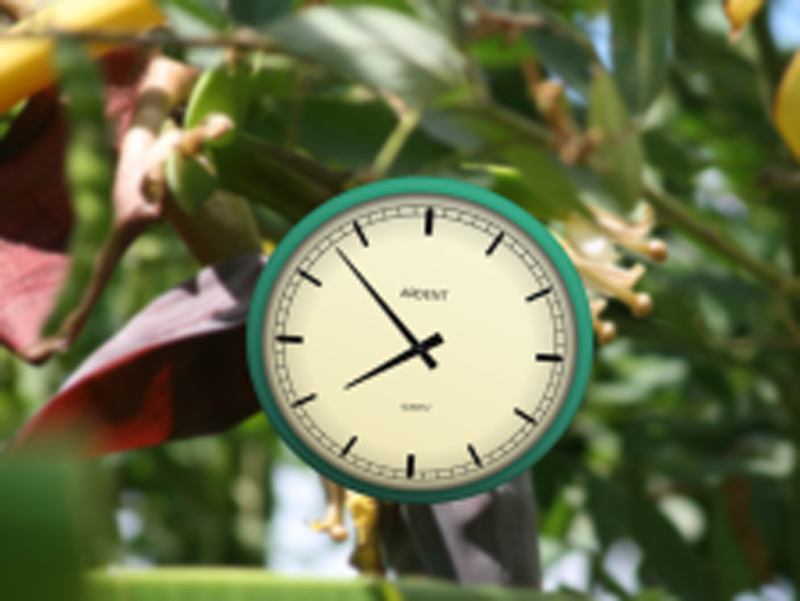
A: **7:53**
